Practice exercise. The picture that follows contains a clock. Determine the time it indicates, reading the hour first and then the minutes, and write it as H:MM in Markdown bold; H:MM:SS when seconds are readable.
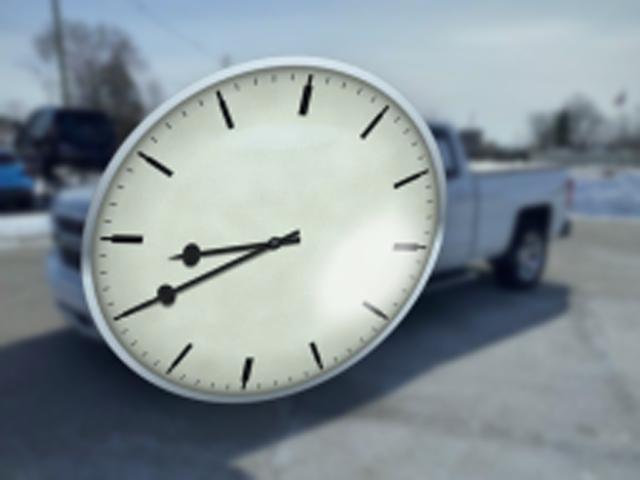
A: **8:40**
